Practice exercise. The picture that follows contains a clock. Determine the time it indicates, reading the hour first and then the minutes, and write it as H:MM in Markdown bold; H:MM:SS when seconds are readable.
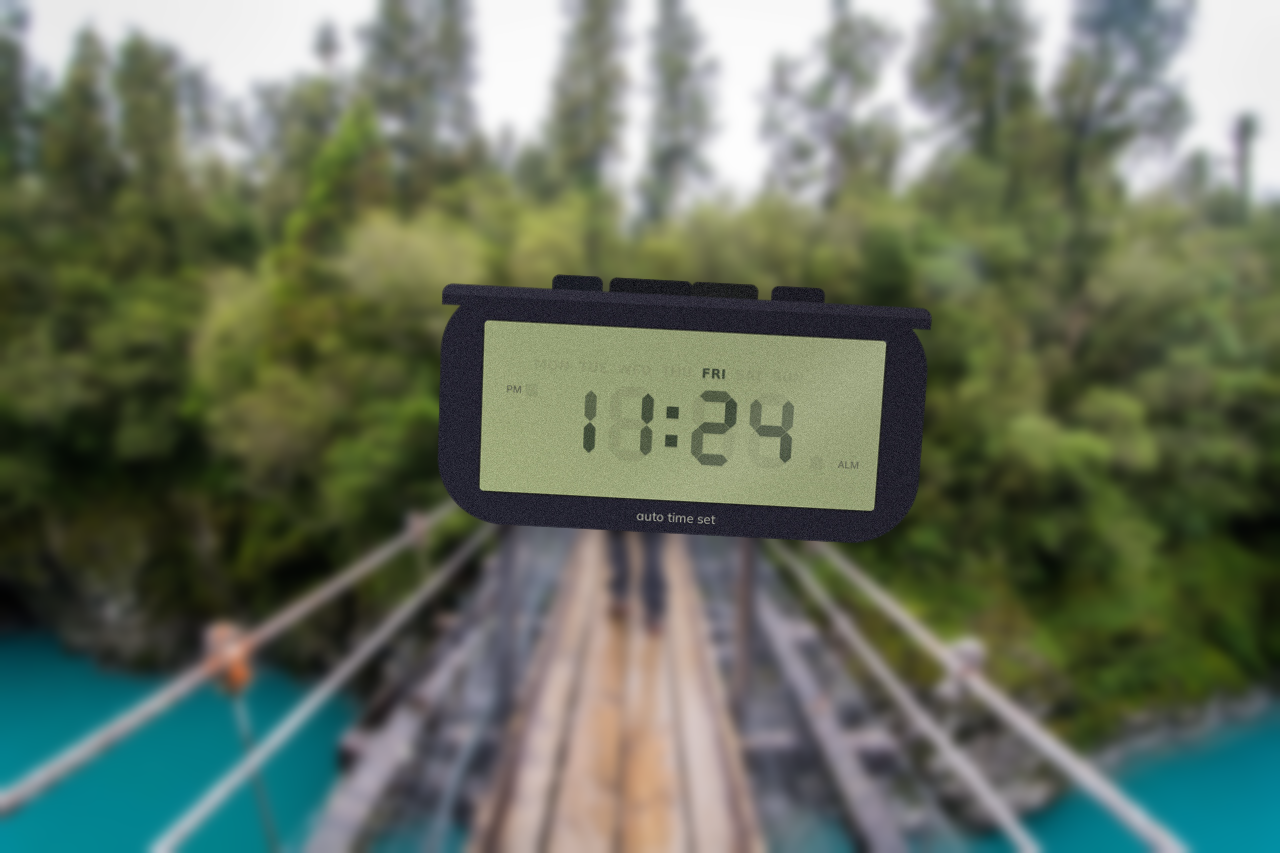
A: **11:24**
